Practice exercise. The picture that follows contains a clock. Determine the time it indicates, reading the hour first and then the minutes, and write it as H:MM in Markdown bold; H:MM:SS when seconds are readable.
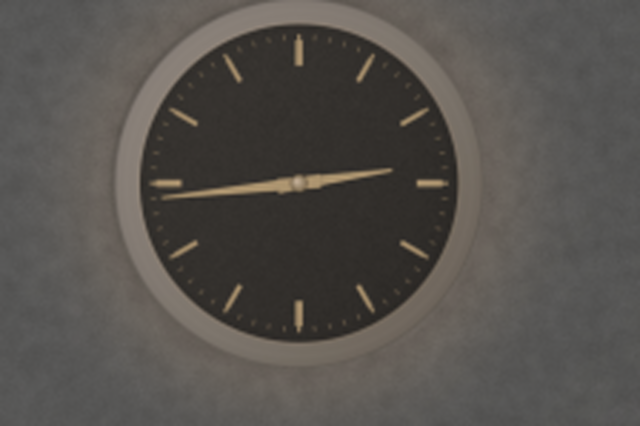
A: **2:44**
